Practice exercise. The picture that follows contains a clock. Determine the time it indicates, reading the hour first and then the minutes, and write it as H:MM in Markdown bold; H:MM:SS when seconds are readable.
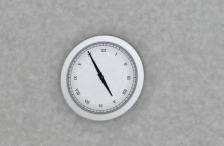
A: **4:55**
